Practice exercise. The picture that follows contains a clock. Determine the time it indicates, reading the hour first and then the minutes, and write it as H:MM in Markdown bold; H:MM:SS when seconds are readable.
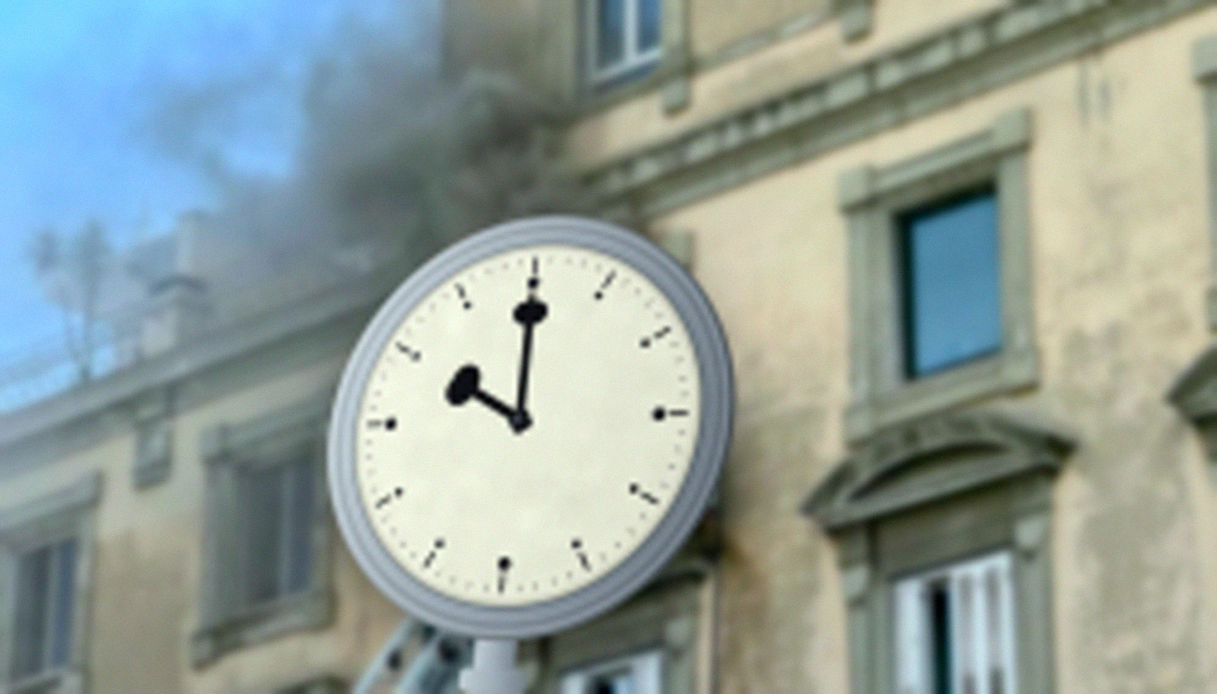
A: **10:00**
